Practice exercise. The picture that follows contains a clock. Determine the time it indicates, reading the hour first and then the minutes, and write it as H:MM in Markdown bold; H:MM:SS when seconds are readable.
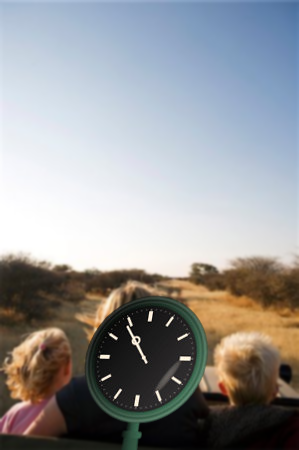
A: **10:54**
